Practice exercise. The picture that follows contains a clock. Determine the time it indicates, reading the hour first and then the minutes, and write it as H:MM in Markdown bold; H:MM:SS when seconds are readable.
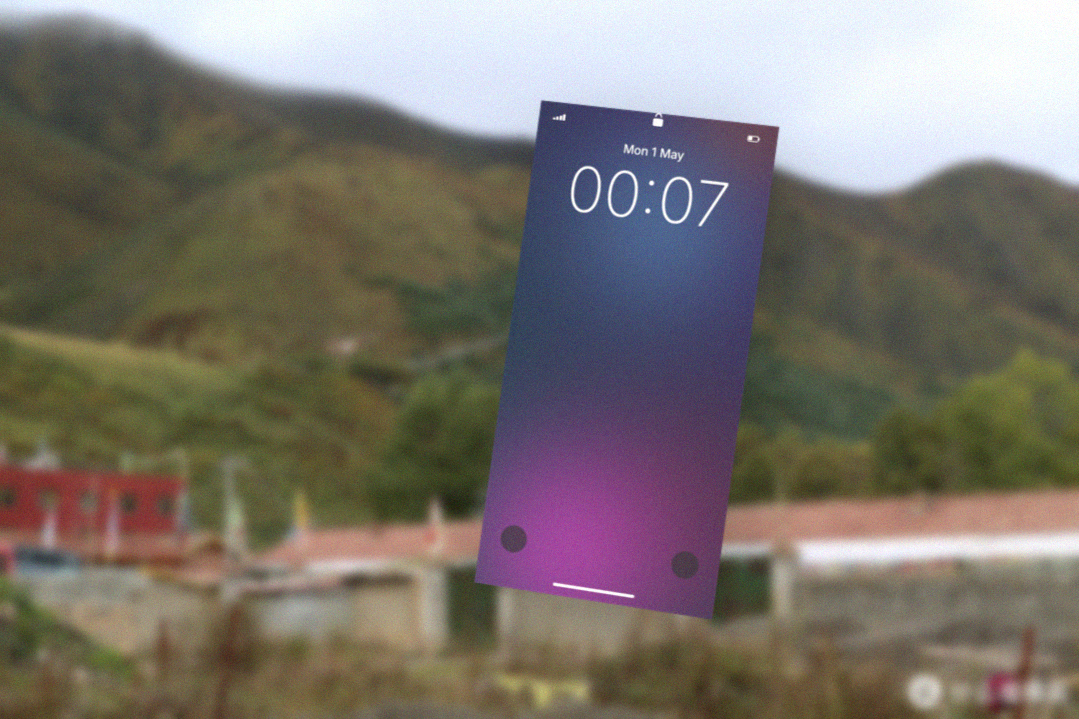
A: **0:07**
